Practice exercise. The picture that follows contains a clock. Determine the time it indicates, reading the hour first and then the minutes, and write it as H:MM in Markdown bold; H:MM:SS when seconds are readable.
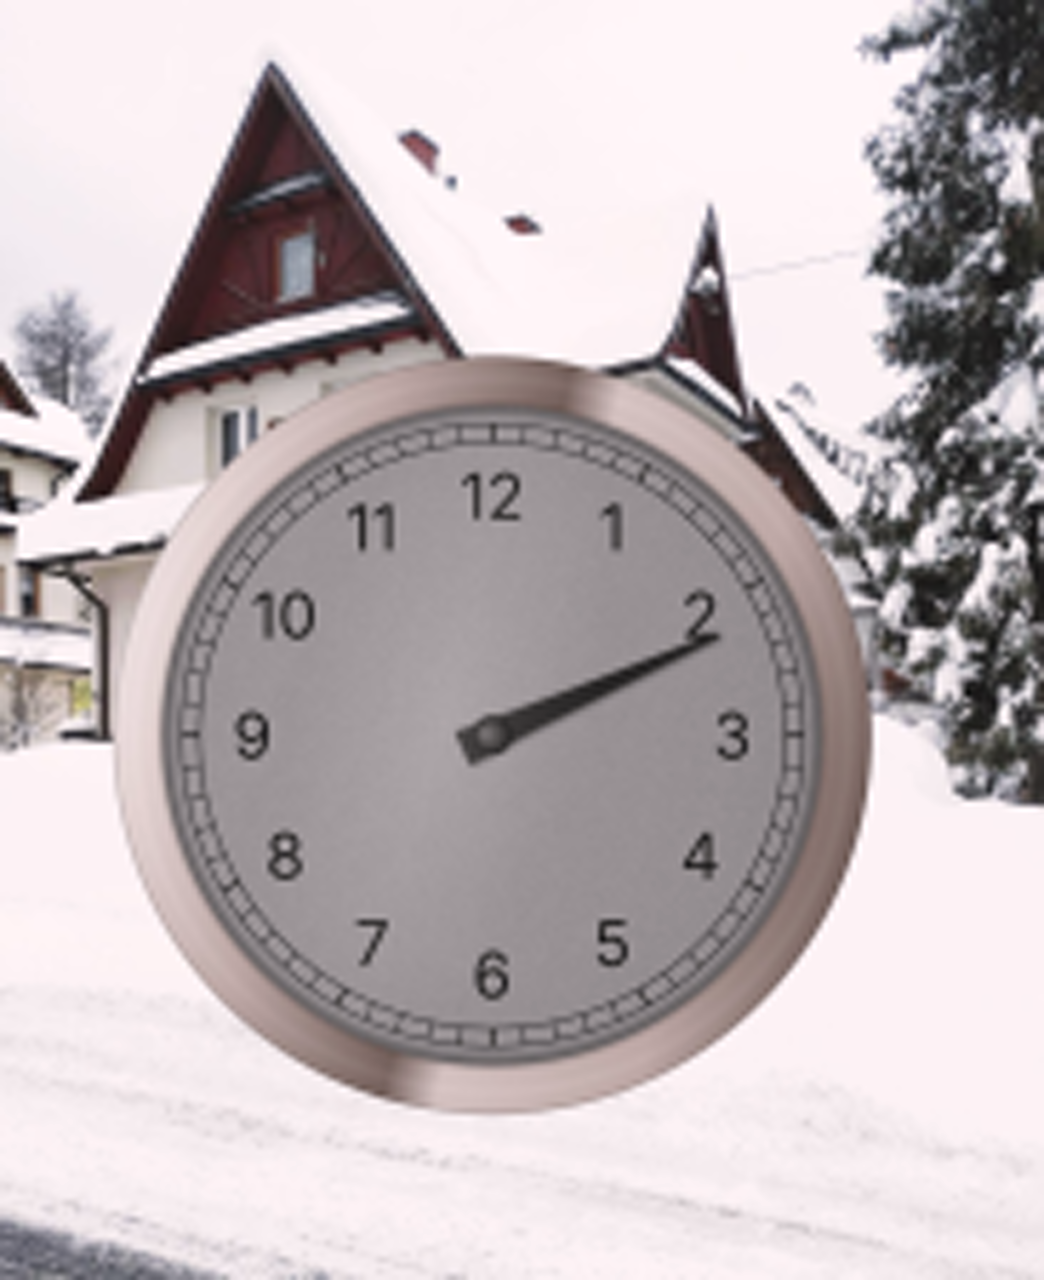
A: **2:11**
